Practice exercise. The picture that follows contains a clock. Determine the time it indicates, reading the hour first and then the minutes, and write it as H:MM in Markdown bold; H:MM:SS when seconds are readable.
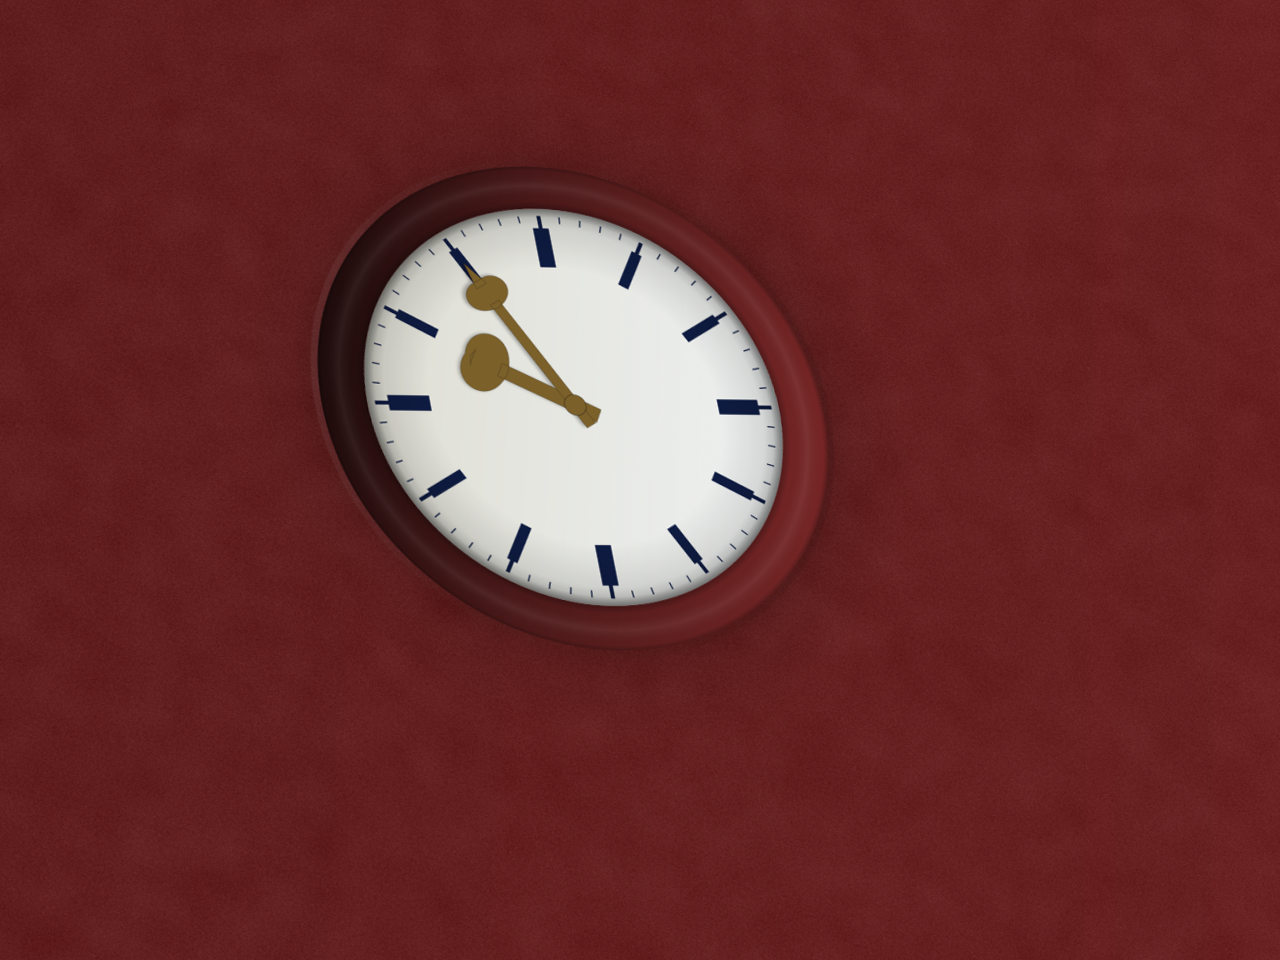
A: **9:55**
